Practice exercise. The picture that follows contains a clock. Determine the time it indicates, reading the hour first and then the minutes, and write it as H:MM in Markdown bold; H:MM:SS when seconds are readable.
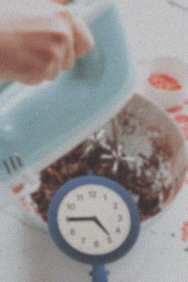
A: **4:45**
